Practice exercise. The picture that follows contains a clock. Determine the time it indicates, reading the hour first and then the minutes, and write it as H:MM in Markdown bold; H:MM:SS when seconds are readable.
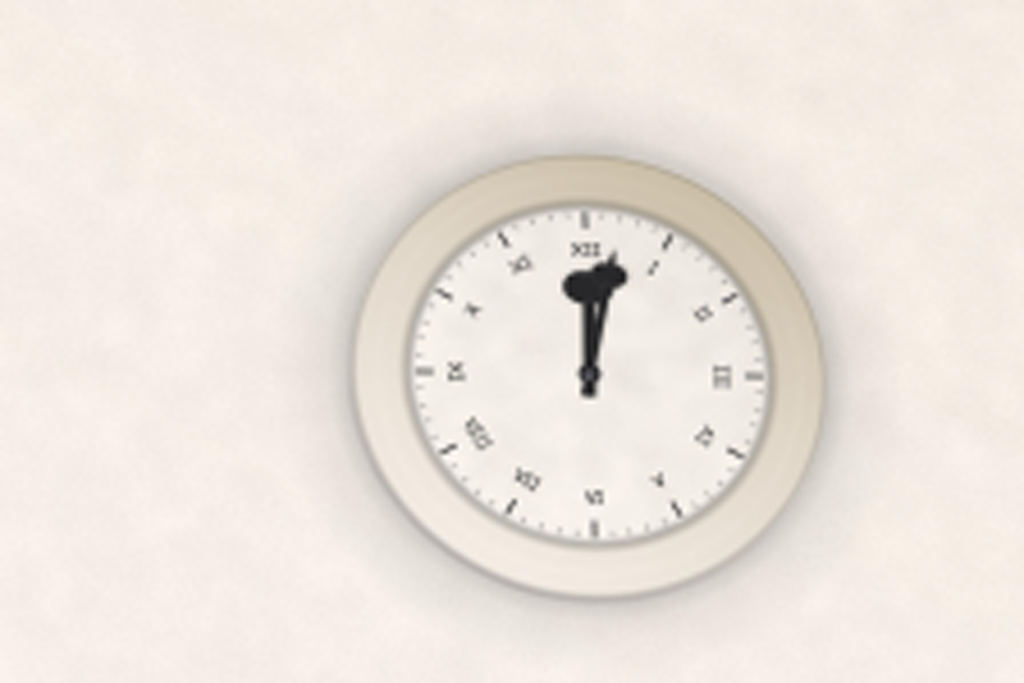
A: **12:02**
